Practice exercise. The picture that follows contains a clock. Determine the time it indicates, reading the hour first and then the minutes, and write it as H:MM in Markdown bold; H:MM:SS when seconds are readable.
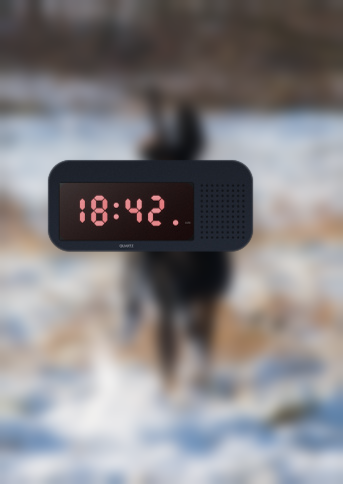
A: **18:42**
